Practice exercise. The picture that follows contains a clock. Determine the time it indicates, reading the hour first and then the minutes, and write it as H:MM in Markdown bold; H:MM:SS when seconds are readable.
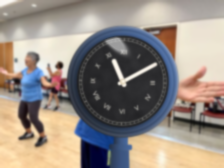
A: **11:10**
